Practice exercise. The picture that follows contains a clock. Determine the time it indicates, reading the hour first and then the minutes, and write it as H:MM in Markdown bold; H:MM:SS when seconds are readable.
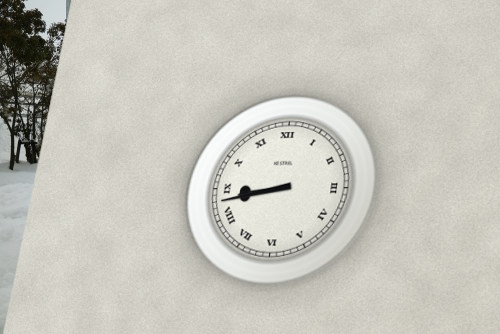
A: **8:43**
